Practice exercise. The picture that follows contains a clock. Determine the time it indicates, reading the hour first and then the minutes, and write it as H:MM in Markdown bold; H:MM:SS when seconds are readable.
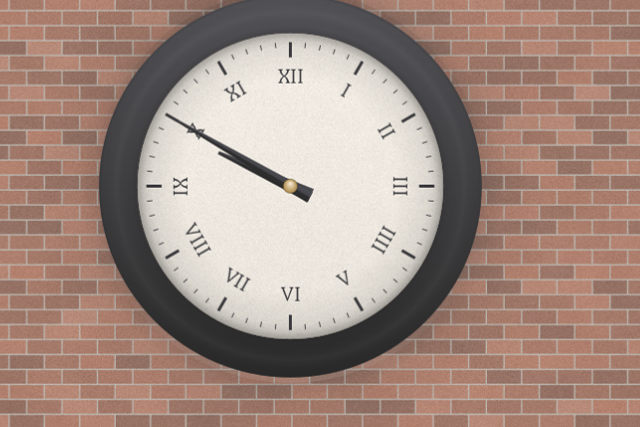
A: **9:50**
